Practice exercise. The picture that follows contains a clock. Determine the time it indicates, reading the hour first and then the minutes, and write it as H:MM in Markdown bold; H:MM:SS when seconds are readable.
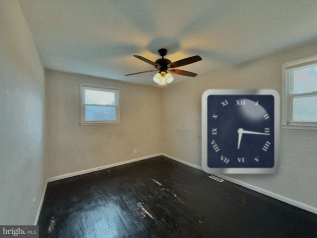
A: **6:16**
